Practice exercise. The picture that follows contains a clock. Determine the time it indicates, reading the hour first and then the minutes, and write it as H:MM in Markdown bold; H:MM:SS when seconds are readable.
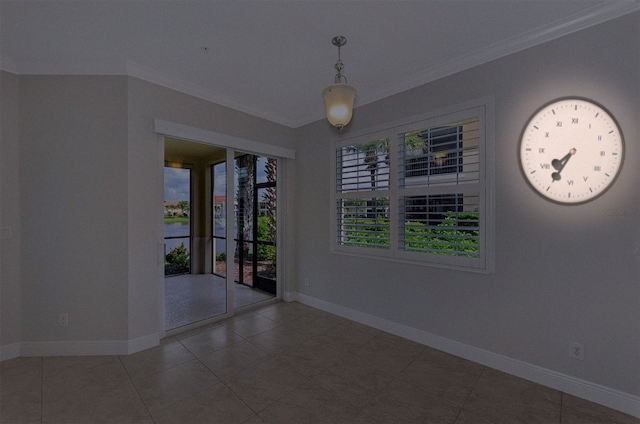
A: **7:35**
